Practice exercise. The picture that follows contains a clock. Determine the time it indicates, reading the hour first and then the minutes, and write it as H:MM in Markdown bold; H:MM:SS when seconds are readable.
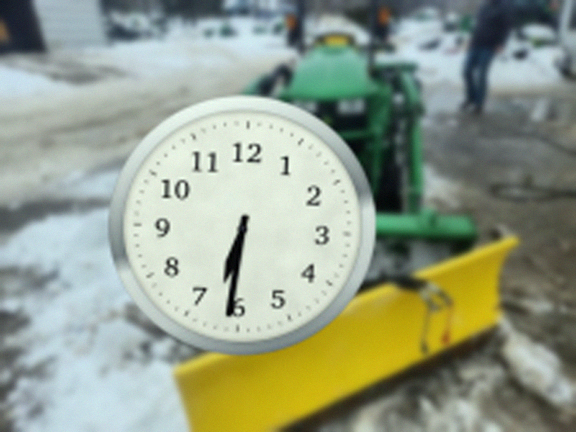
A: **6:31**
